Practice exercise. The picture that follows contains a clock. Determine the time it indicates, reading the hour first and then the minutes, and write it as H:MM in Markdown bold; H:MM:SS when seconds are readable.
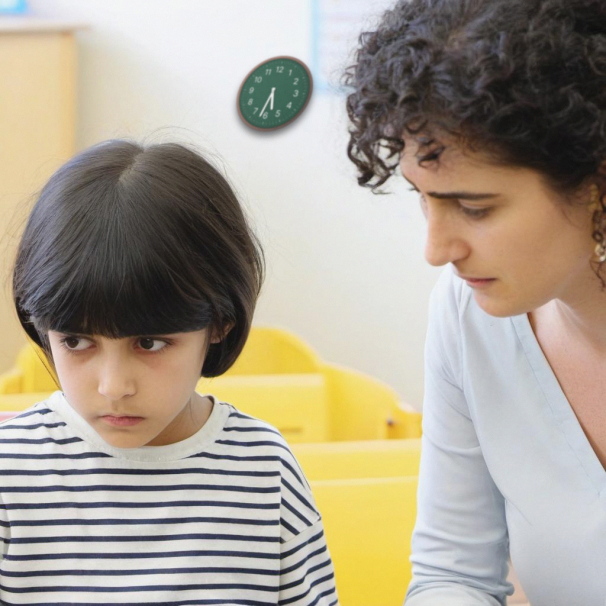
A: **5:32**
